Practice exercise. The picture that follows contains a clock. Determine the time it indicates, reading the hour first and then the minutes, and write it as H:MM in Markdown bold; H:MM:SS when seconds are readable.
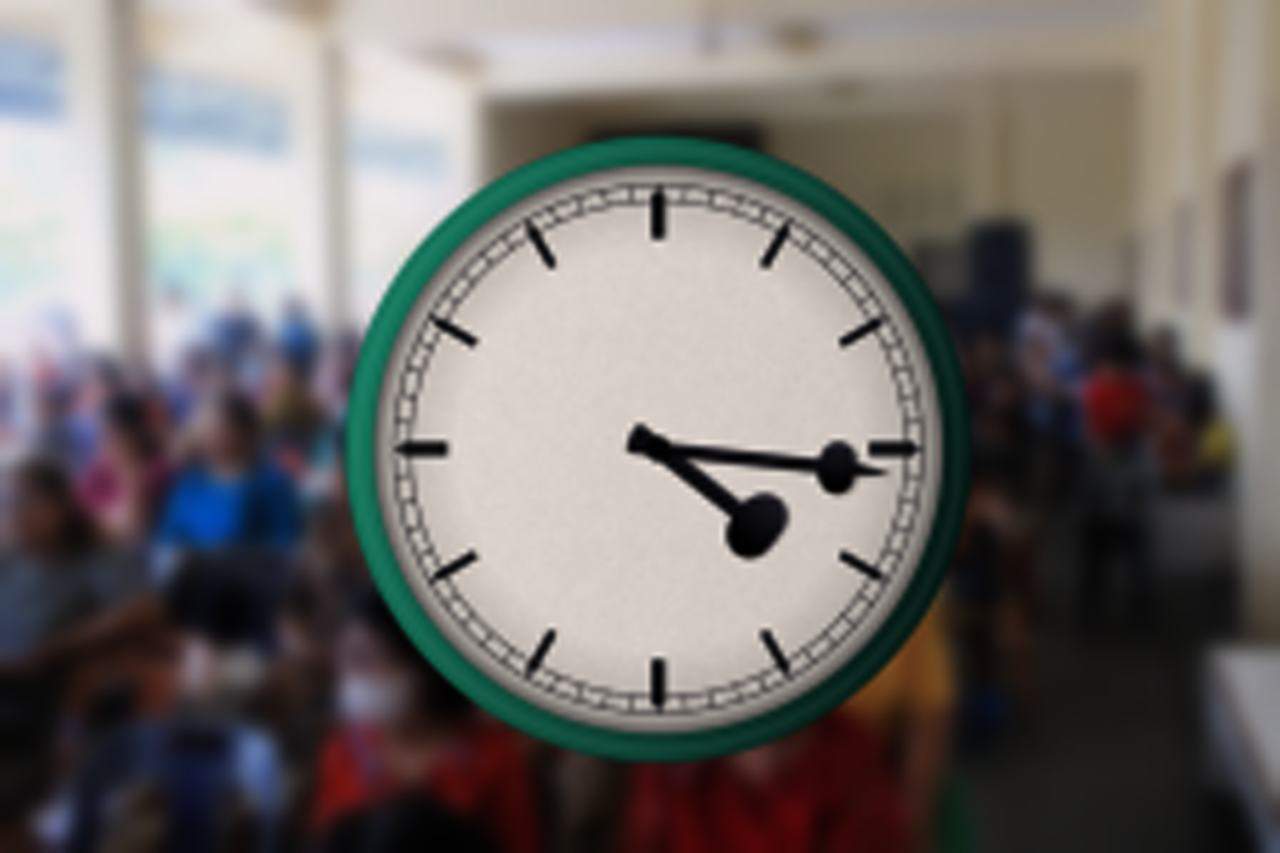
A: **4:16**
